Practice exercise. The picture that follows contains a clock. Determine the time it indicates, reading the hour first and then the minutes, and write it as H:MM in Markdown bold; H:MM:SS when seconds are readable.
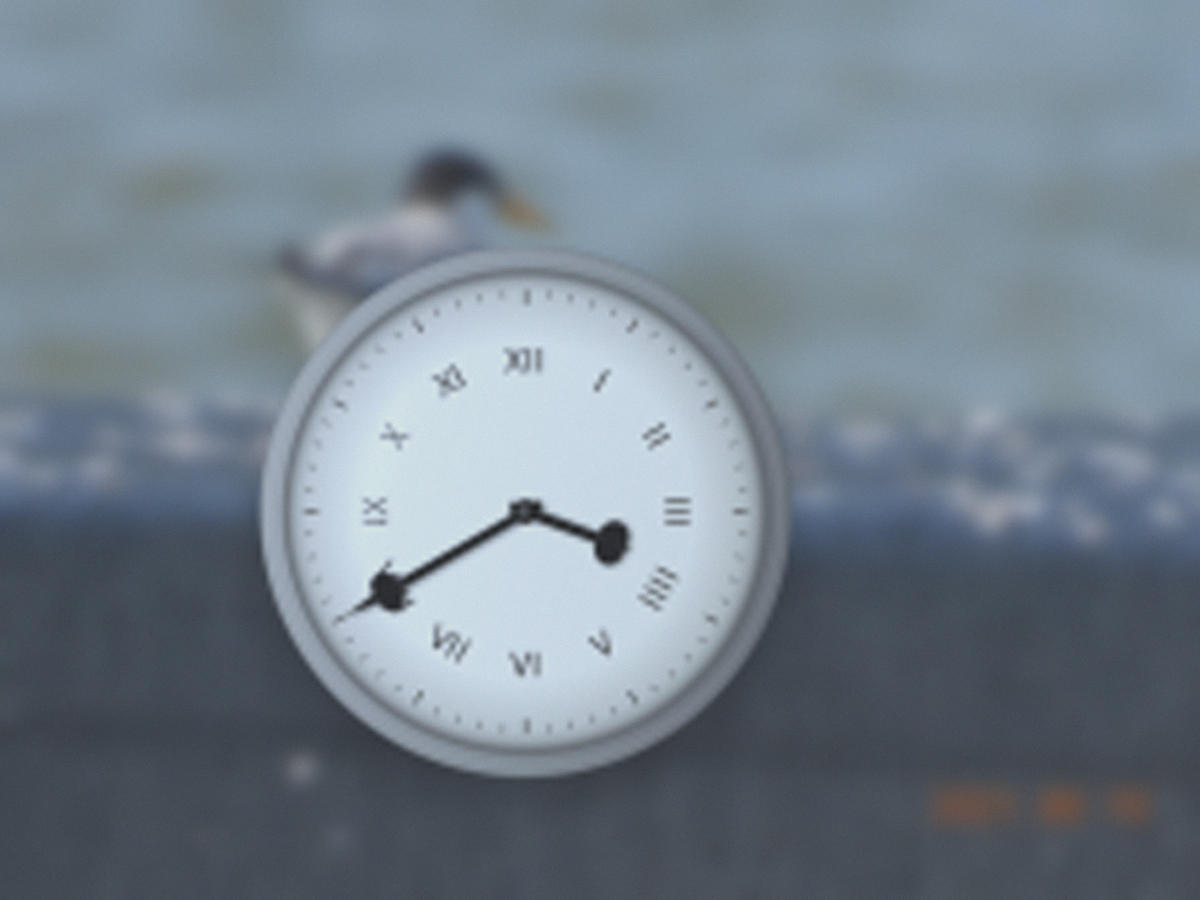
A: **3:40**
